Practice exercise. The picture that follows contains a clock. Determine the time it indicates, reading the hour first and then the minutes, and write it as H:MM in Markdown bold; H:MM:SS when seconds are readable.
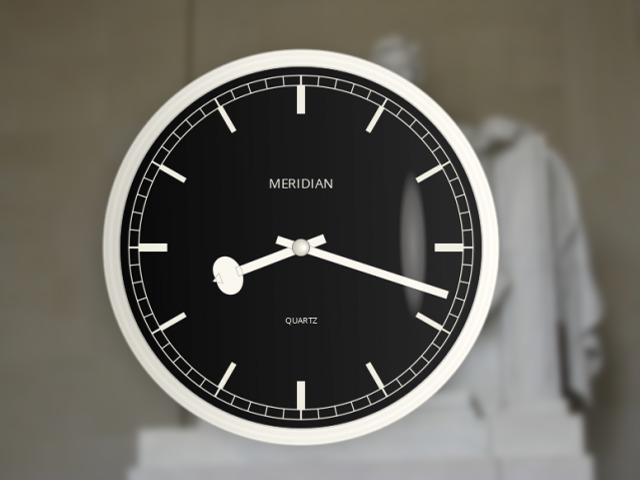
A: **8:18**
